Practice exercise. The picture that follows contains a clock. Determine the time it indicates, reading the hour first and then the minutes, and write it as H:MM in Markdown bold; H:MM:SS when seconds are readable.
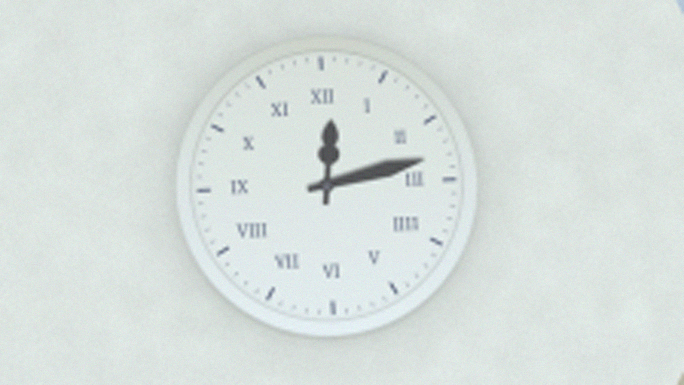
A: **12:13**
